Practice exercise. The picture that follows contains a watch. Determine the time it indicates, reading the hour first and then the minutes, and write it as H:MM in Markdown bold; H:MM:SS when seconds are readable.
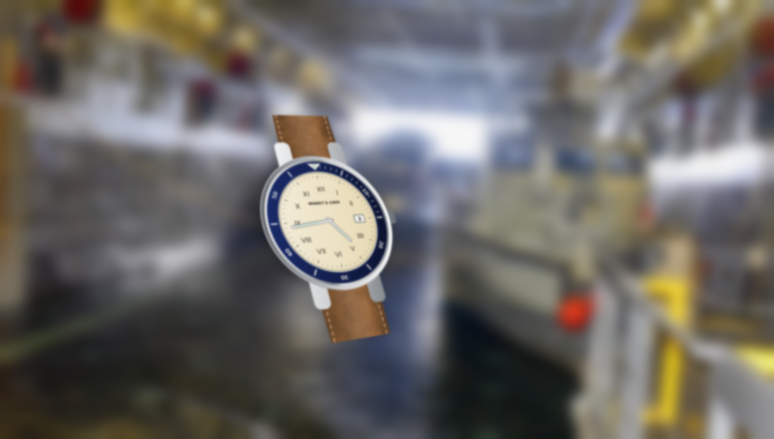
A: **4:44**
